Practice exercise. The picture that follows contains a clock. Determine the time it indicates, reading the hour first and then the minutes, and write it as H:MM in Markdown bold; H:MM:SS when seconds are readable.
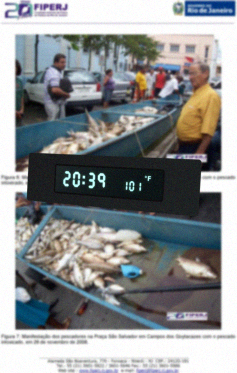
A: **20:39**
